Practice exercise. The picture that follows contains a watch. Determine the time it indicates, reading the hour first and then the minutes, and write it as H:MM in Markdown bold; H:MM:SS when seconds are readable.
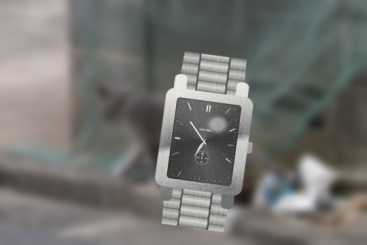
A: **6:53**
